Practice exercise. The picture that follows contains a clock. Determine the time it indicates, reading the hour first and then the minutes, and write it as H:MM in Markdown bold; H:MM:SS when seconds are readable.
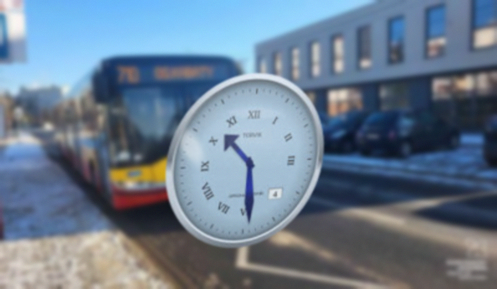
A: **10:29**
